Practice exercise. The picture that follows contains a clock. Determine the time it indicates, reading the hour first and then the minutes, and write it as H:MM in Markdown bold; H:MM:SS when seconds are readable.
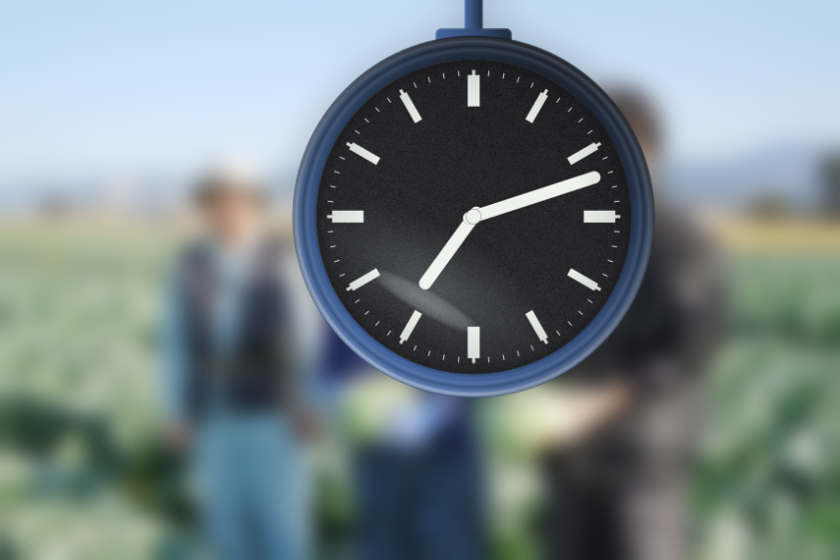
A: **7:12**
